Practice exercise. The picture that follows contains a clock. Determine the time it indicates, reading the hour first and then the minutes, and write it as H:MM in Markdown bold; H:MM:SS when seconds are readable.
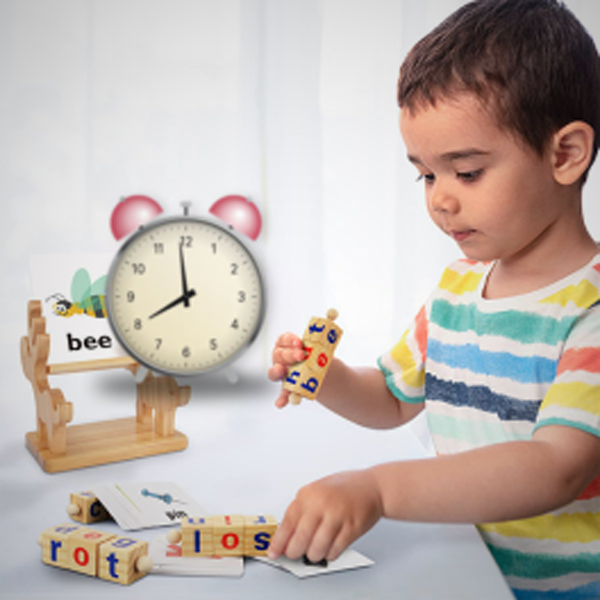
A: **7:59**
